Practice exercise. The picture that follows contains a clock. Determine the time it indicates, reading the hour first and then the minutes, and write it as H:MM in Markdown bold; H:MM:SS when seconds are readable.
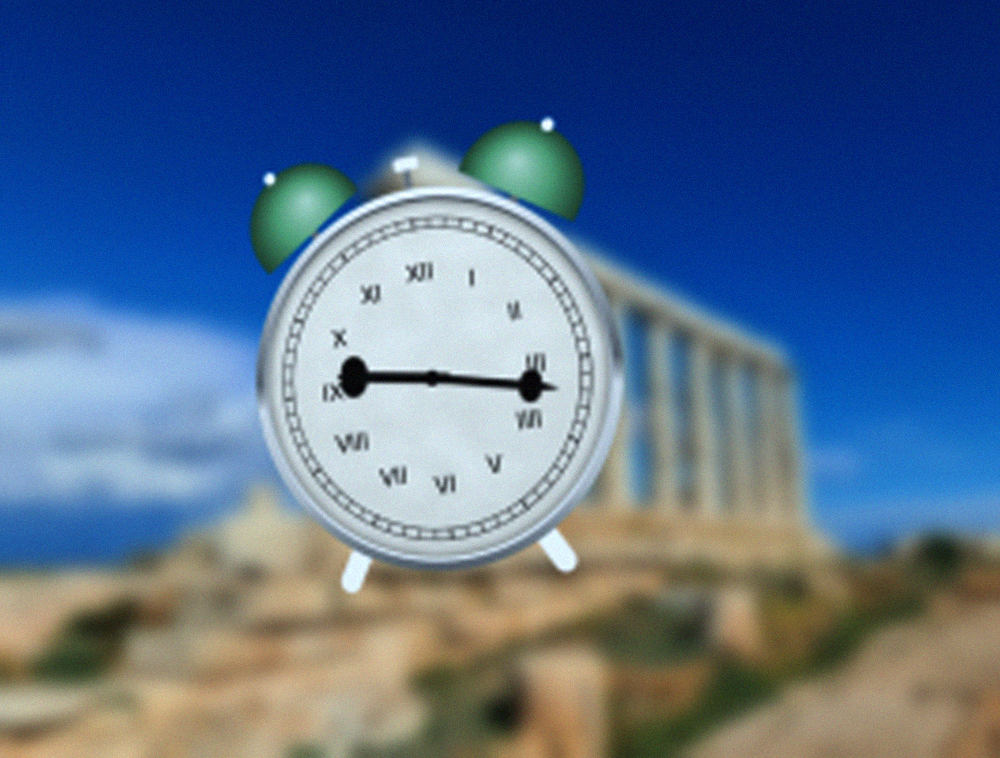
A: **9:17**
